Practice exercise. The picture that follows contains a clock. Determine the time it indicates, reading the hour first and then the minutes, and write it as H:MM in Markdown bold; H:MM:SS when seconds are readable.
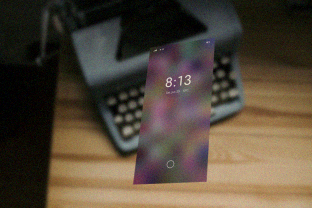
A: **8:13**
